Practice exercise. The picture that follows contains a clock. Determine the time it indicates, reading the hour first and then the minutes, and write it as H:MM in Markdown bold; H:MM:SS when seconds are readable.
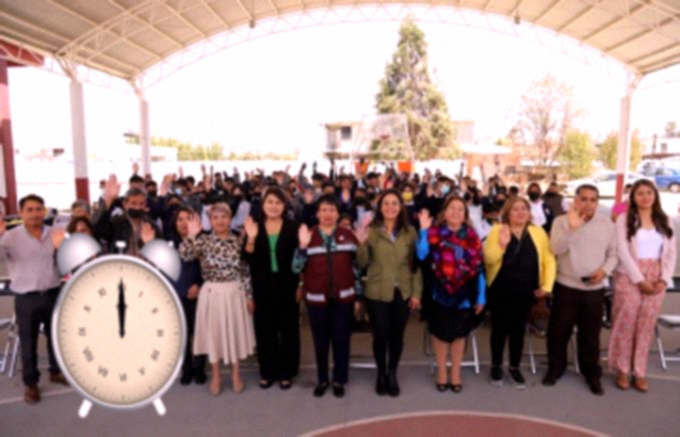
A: **12:00**
